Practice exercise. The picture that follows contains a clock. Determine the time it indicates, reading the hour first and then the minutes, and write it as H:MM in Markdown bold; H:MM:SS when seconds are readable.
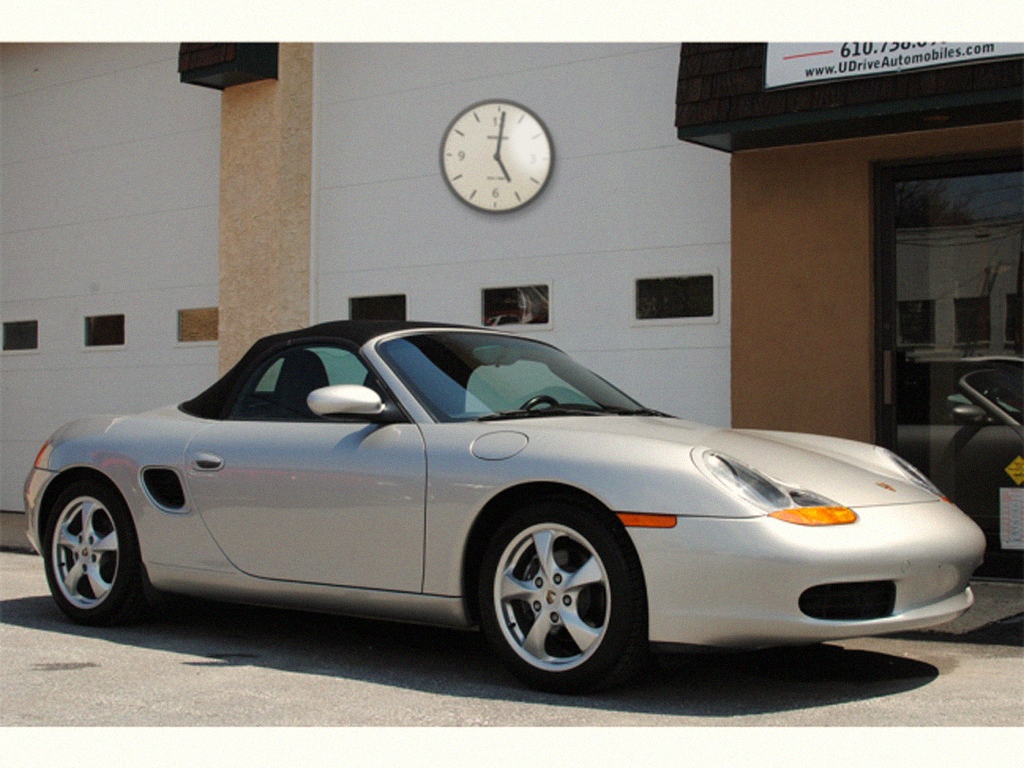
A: **5:01**
